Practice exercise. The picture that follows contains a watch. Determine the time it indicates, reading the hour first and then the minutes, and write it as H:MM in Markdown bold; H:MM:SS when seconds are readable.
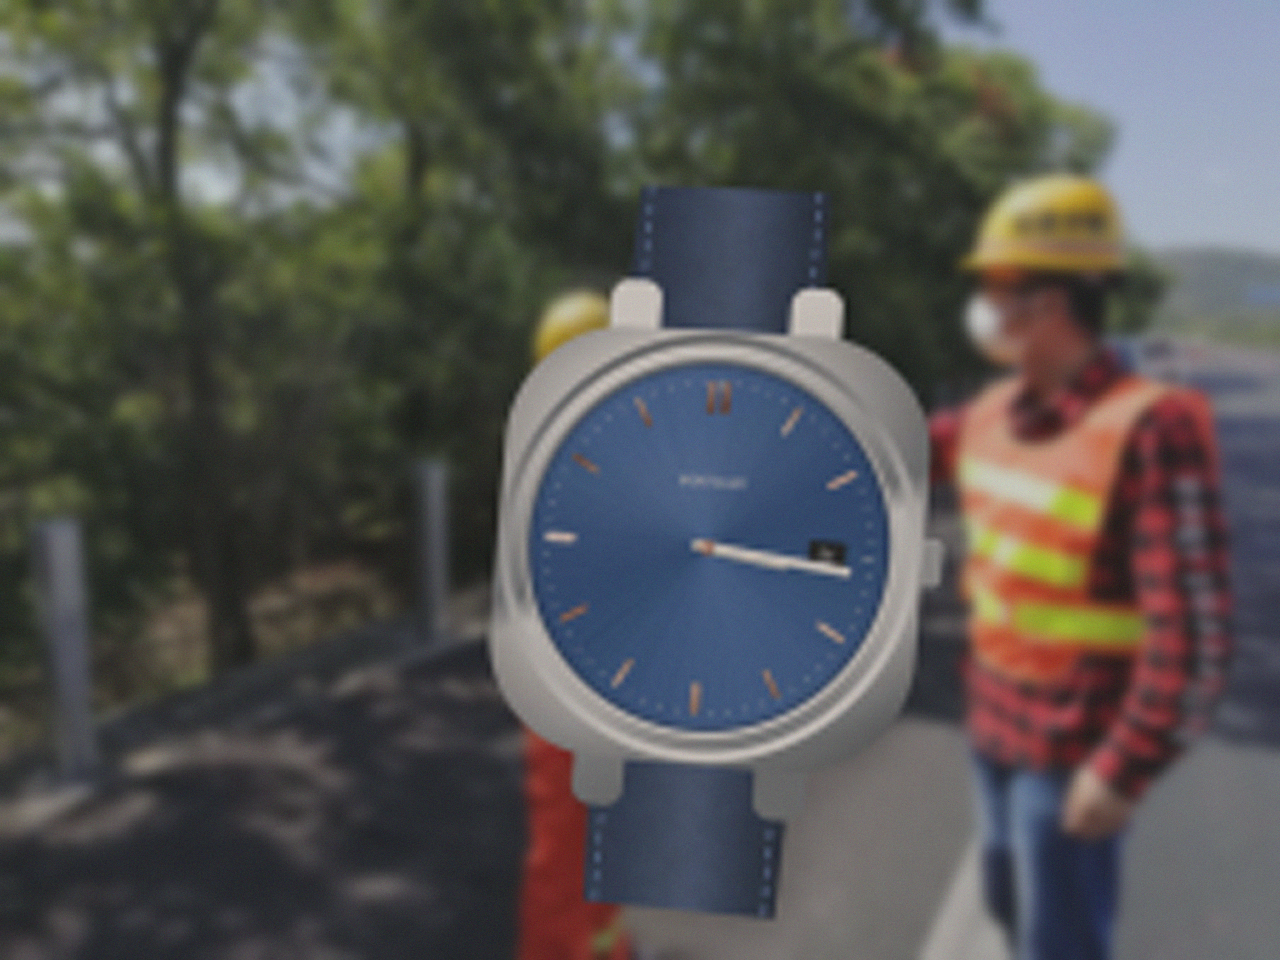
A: **3:16**
